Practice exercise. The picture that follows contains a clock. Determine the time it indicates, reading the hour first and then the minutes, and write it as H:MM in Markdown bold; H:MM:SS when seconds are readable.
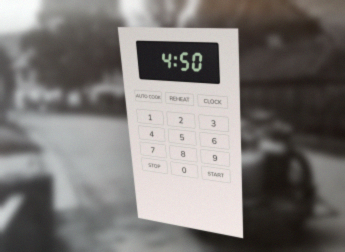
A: **4:50**
